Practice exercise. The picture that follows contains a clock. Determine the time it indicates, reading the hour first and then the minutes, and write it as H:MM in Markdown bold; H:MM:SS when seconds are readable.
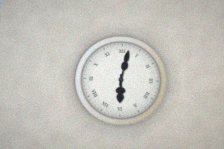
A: **6:02**
